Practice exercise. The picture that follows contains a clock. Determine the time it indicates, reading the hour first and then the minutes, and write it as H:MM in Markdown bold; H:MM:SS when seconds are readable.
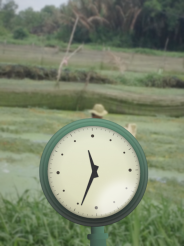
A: **11:34**
